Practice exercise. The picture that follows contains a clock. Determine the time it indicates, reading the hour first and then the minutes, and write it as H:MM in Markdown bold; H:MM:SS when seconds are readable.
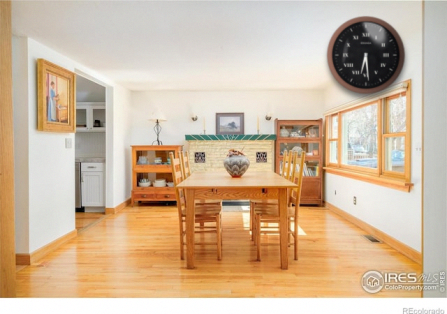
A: **6:29**
